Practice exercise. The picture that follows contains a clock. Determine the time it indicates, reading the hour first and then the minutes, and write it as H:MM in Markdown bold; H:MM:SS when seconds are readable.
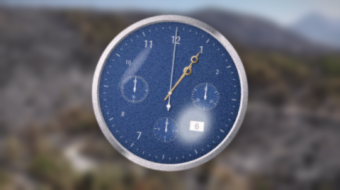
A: **1:05**
